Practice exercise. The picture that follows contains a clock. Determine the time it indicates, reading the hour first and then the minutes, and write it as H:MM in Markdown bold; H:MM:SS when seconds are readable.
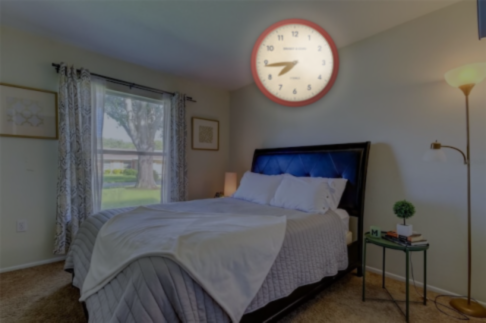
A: **7:44**
